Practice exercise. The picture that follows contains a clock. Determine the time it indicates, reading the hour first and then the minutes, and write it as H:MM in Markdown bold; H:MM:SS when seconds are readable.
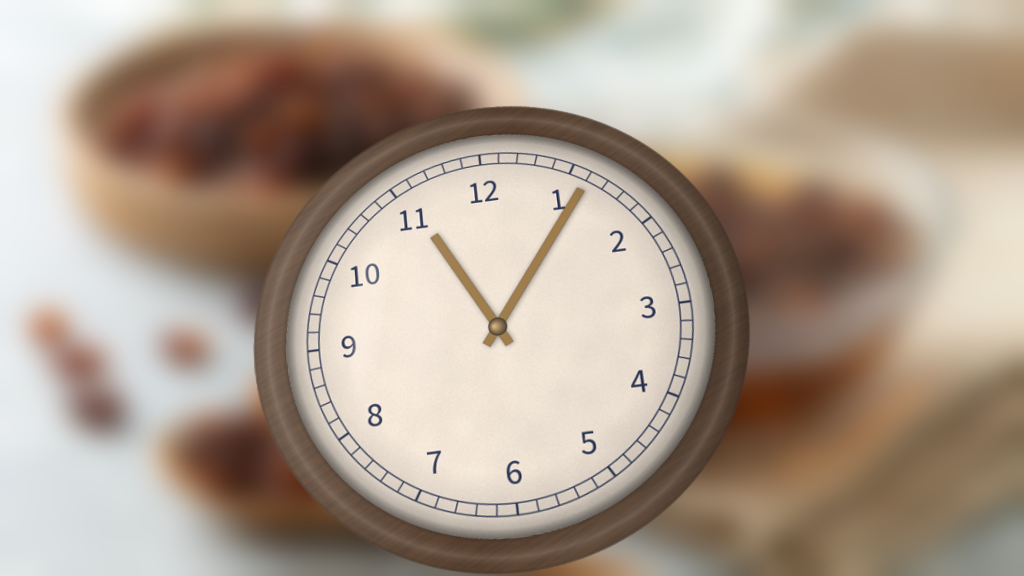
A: **11:06**
